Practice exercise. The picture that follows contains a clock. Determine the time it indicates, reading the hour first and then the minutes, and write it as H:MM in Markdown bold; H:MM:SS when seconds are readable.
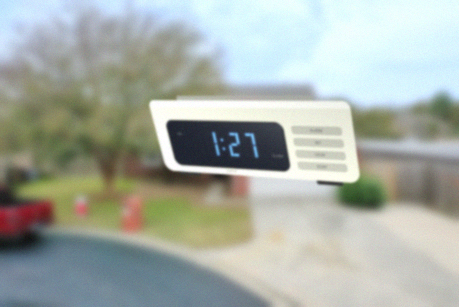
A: **1:27**
